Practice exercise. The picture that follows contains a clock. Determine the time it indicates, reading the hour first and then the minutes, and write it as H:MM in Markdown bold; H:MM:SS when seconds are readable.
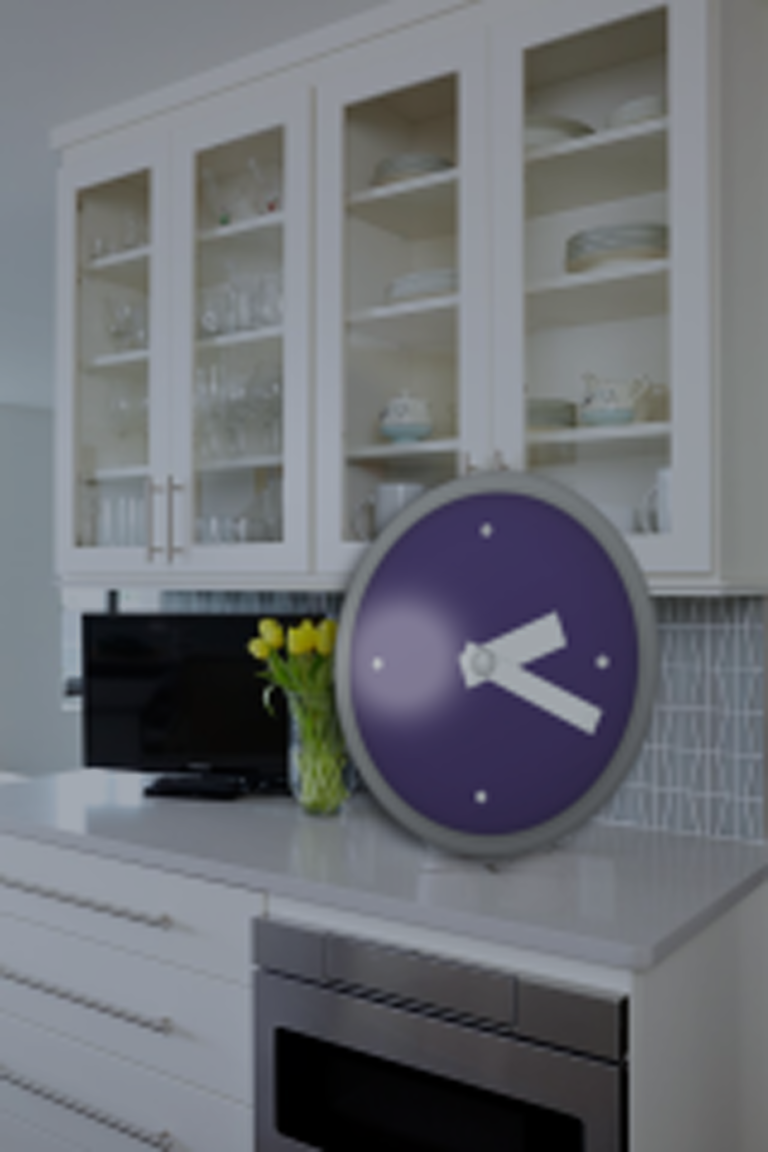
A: **2:19**
